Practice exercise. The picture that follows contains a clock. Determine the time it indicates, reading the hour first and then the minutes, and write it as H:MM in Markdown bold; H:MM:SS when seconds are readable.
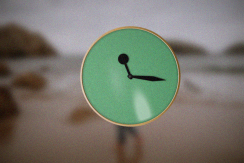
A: **11:16**
